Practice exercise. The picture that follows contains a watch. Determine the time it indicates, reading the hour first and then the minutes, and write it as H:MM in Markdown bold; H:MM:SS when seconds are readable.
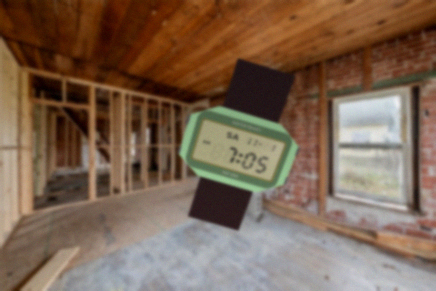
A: **7:05**
